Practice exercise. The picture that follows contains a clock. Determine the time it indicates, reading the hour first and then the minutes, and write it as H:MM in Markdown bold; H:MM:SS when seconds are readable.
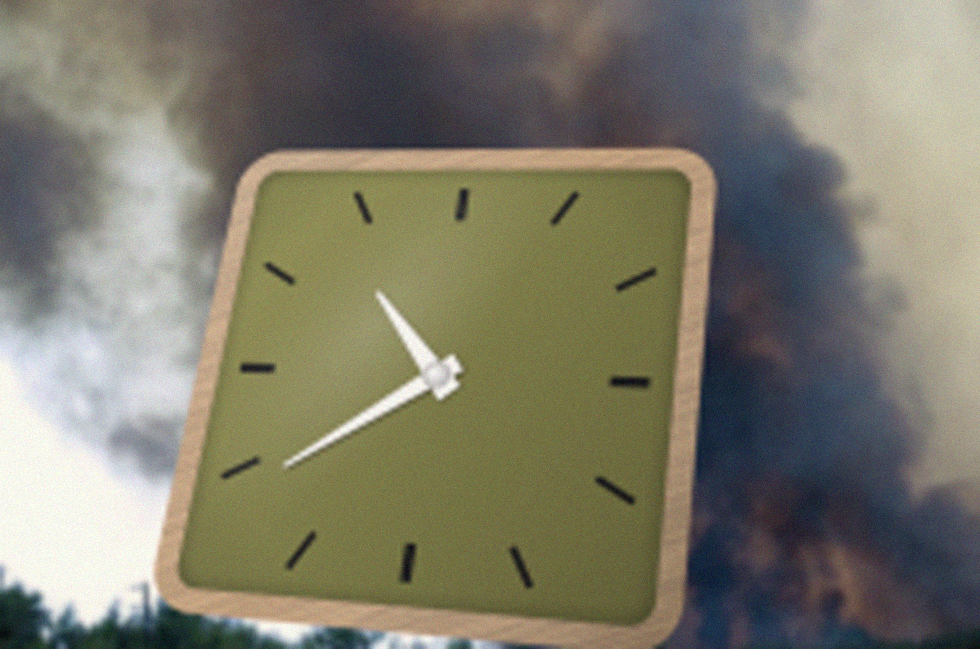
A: **10:39**
